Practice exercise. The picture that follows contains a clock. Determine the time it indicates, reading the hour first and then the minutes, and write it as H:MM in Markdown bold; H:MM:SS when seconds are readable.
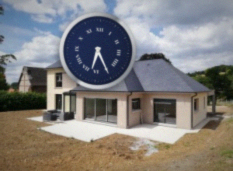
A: **6:25**
